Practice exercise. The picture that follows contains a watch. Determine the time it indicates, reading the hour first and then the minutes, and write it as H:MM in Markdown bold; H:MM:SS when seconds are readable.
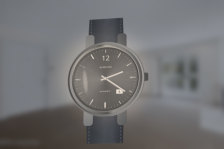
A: **2:21**
